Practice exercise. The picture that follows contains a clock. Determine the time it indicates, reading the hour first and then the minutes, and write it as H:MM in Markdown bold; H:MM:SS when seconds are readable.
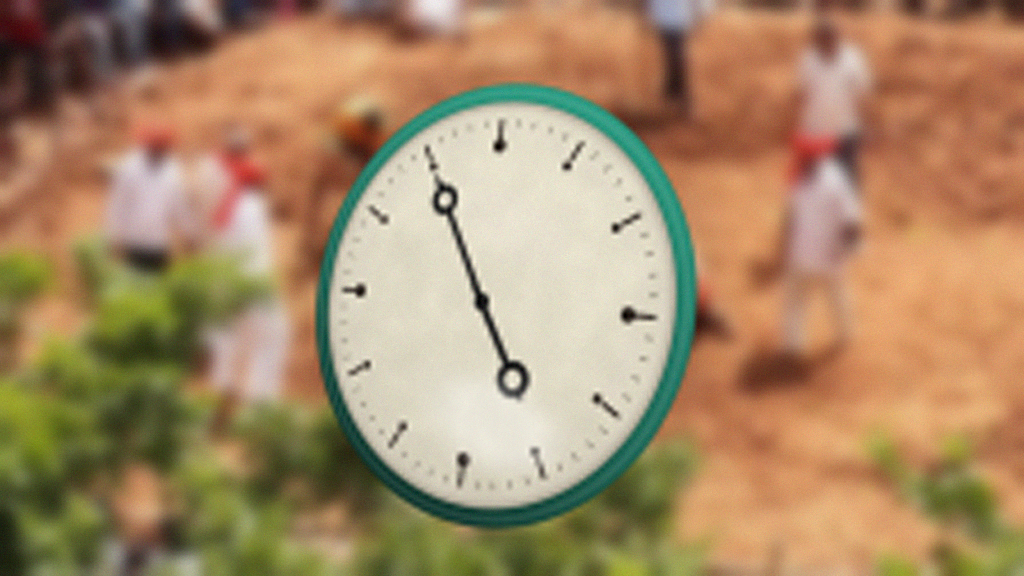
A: **4:55**
